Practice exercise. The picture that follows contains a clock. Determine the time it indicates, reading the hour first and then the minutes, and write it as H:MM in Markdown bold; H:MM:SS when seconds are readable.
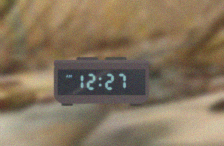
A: **12:27**
